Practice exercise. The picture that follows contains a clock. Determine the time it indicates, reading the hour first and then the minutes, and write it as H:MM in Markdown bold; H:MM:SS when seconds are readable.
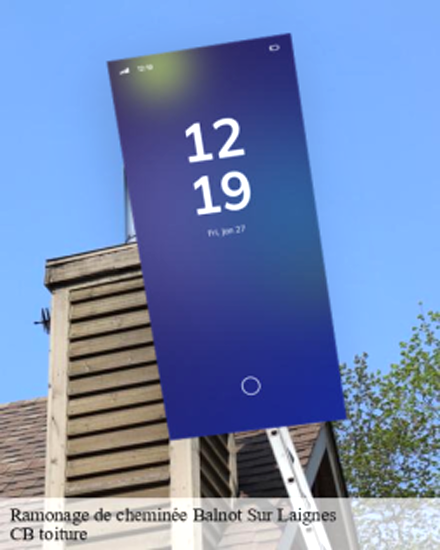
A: **12:19**
